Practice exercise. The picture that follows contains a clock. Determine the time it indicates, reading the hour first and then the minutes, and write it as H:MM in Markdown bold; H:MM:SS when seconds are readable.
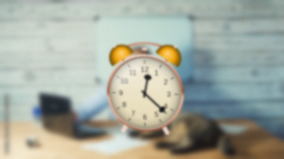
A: **12:22**
